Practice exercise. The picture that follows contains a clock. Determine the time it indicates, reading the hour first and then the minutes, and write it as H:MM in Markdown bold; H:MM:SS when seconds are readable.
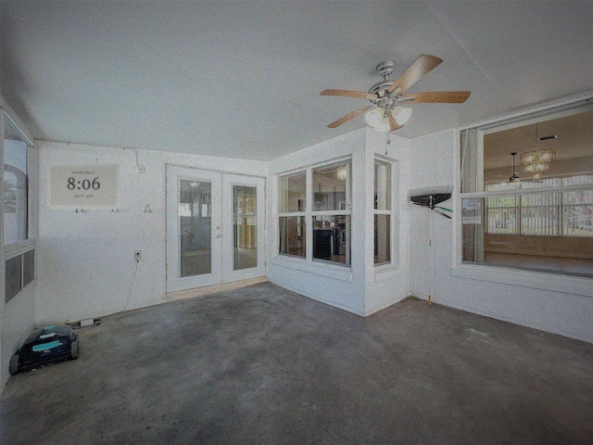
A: **8:06**
